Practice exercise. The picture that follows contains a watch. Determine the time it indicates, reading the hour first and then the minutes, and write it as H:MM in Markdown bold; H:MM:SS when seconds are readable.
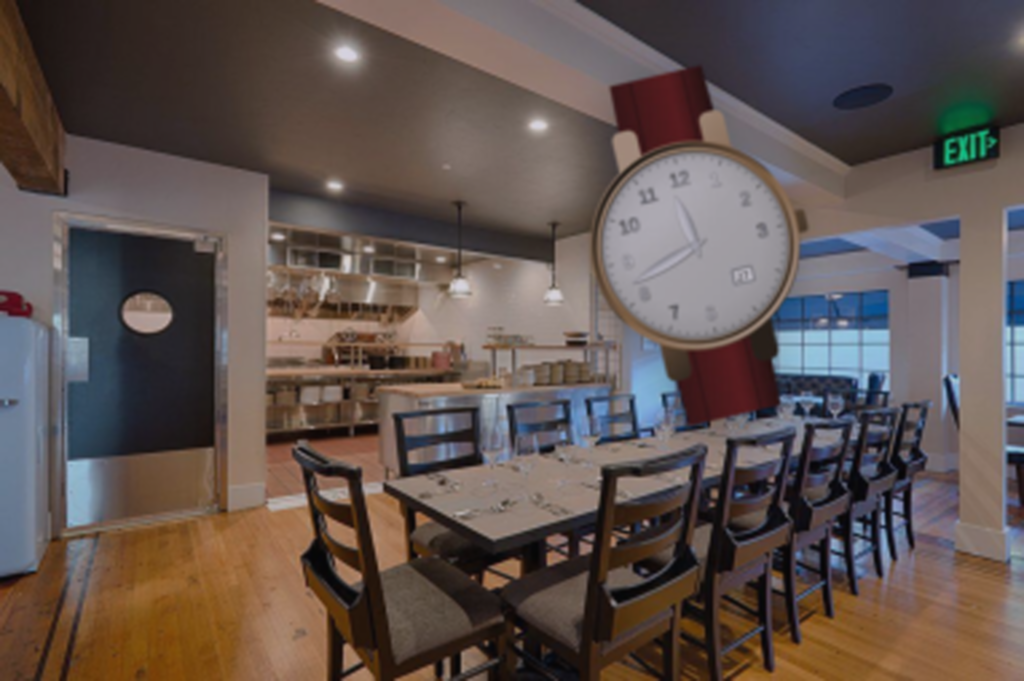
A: **11:42**
